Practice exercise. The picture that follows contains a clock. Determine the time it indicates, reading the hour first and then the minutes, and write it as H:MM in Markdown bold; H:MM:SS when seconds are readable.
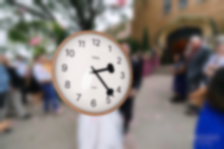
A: **2:23**
